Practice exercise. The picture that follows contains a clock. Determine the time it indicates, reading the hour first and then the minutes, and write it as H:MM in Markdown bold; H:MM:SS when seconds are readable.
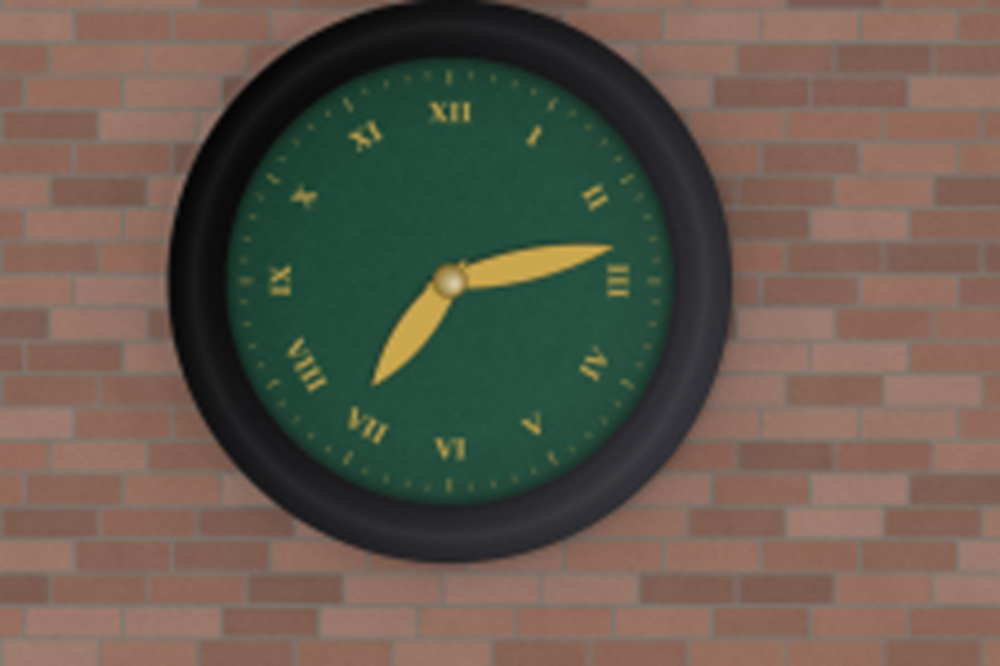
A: **7:13**
